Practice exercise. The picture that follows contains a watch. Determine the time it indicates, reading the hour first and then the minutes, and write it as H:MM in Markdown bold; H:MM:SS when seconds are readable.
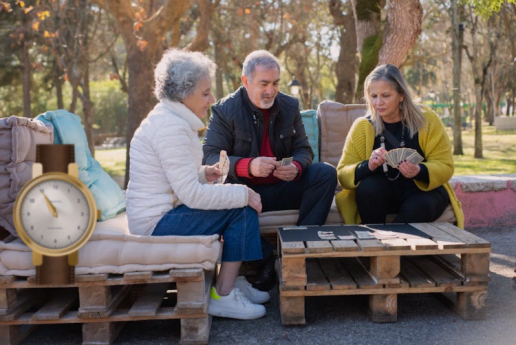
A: **10:55**
